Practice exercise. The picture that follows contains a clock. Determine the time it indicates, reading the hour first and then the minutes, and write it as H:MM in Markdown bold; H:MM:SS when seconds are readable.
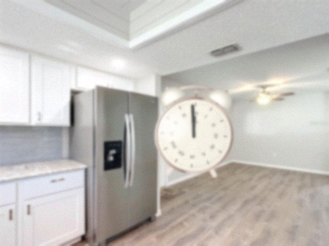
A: **11:59**
